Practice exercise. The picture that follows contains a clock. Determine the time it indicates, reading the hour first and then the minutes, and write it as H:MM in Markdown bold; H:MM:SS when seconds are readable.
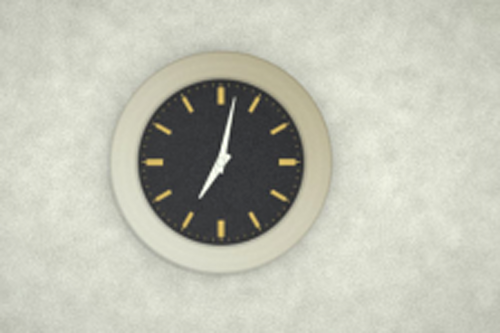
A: **7:02**
